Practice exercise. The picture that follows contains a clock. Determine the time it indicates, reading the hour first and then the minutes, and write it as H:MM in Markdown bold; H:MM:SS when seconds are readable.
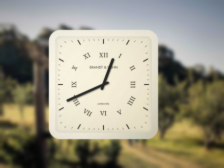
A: **12:41**
